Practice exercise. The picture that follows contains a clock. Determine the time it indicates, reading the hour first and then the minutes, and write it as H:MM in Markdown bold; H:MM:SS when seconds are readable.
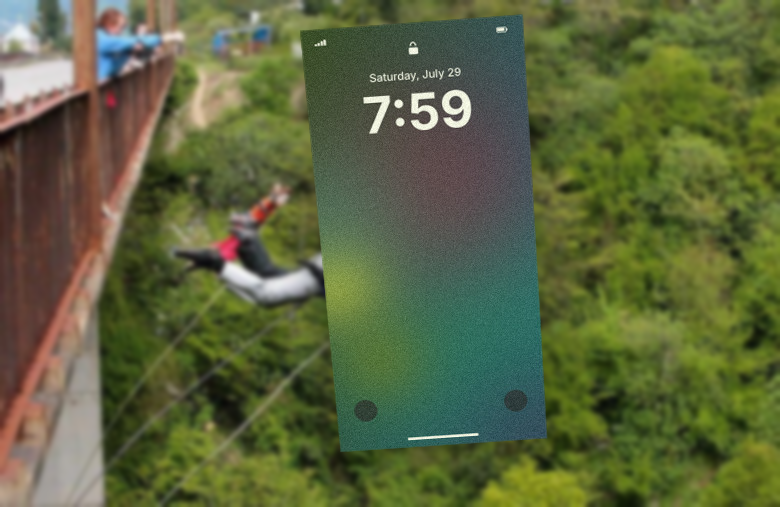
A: **7:59**
